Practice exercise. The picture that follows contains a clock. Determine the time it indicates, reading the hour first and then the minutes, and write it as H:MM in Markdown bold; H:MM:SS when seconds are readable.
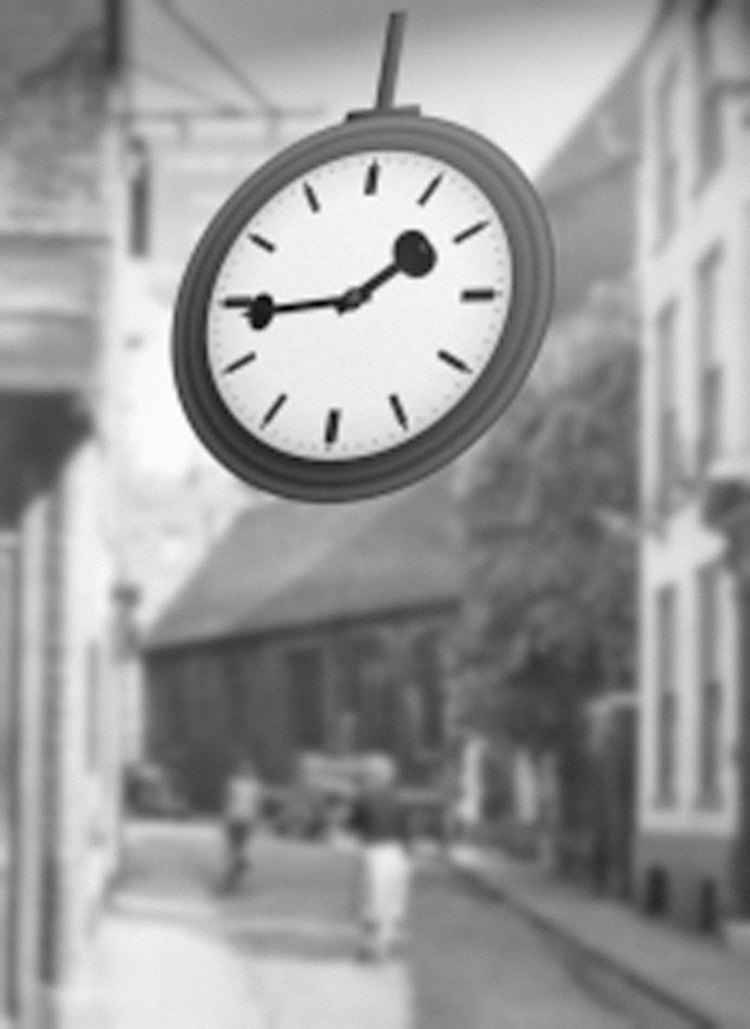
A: **1:44**
